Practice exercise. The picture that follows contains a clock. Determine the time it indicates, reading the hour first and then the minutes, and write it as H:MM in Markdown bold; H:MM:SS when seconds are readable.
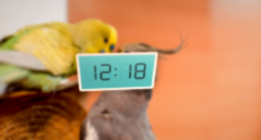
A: **12:18**
